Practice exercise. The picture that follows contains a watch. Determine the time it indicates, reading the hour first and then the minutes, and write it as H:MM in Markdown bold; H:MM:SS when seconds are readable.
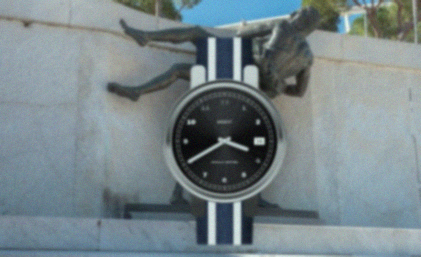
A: **3:40**
